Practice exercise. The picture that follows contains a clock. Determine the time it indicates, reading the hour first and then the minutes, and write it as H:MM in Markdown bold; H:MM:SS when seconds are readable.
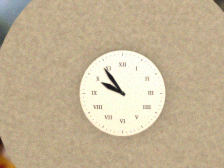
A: **9:54**
